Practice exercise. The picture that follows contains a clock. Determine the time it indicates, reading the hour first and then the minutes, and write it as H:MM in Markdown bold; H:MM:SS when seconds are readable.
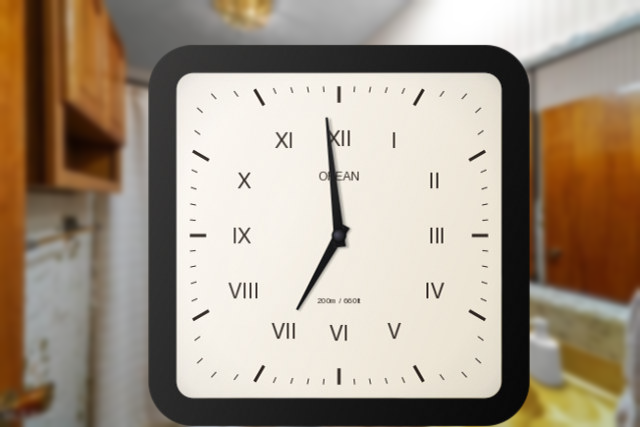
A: **6:59**
